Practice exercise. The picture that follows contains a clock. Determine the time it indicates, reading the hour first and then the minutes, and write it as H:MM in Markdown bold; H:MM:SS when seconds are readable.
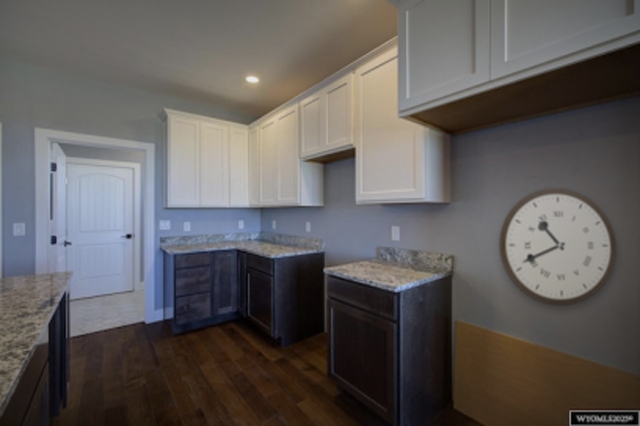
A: **10:41**
